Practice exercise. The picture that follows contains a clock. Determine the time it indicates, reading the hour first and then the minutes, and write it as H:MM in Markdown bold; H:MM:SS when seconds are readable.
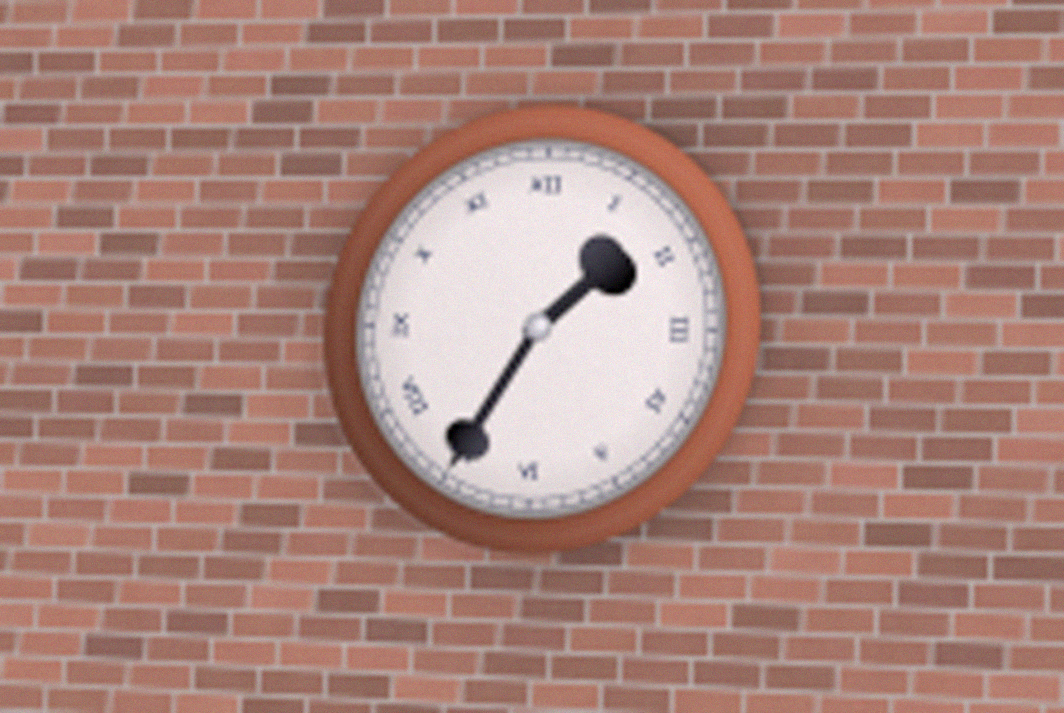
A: **1:35**
